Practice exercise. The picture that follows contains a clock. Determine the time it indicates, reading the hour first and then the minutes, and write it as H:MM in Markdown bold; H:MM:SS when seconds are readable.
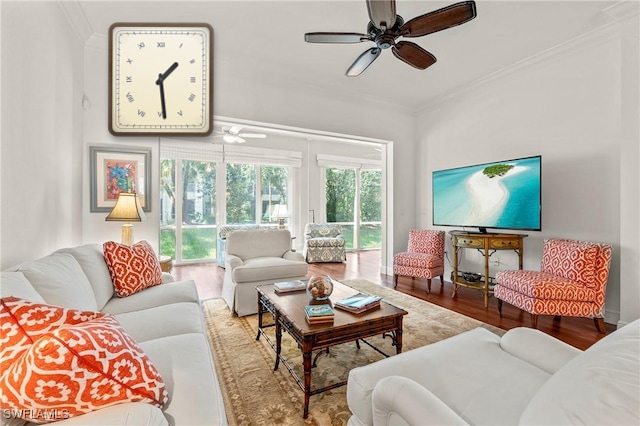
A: **1:29**
